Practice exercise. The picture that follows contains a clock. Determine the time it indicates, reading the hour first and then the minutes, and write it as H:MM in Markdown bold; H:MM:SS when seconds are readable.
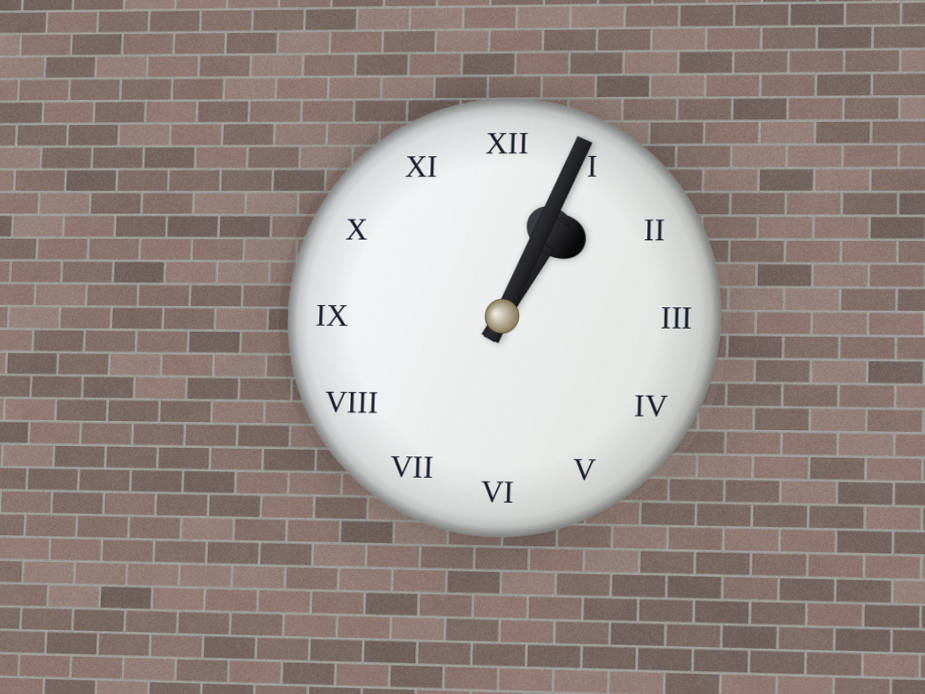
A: **1:04**
